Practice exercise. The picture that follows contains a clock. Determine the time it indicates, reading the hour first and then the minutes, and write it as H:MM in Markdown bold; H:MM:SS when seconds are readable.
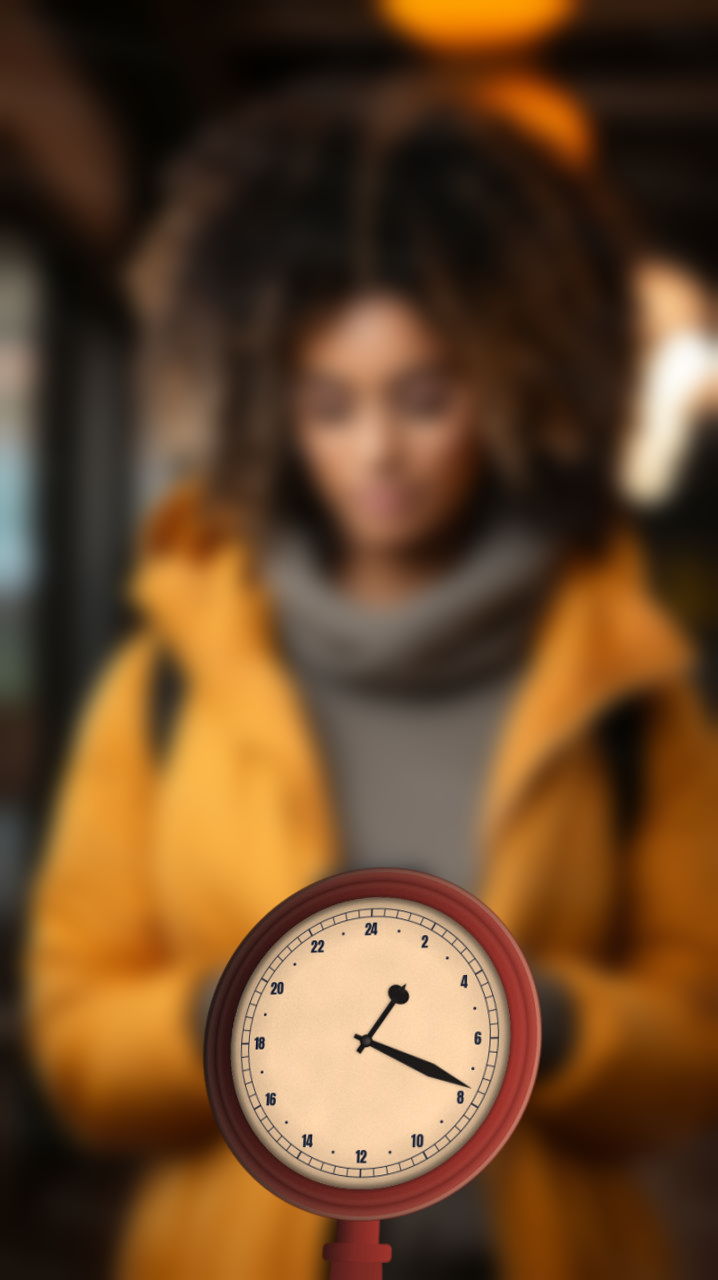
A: **2:19**
